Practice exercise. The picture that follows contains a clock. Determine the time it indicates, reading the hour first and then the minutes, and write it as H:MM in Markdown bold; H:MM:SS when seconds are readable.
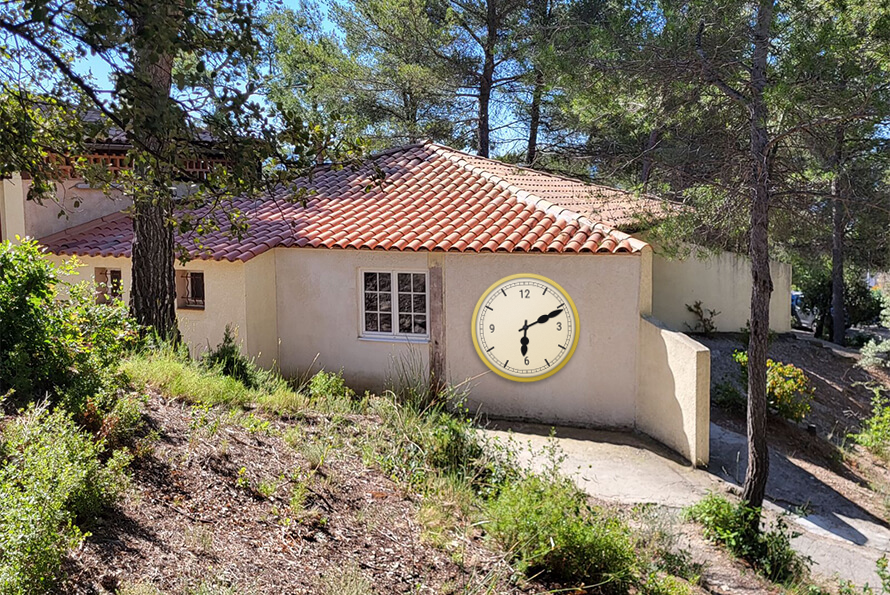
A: **6:11**
